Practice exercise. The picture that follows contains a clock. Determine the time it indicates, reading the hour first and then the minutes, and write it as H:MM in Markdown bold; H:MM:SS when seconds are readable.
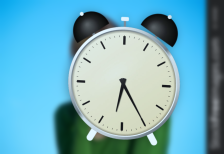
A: **6:25**
